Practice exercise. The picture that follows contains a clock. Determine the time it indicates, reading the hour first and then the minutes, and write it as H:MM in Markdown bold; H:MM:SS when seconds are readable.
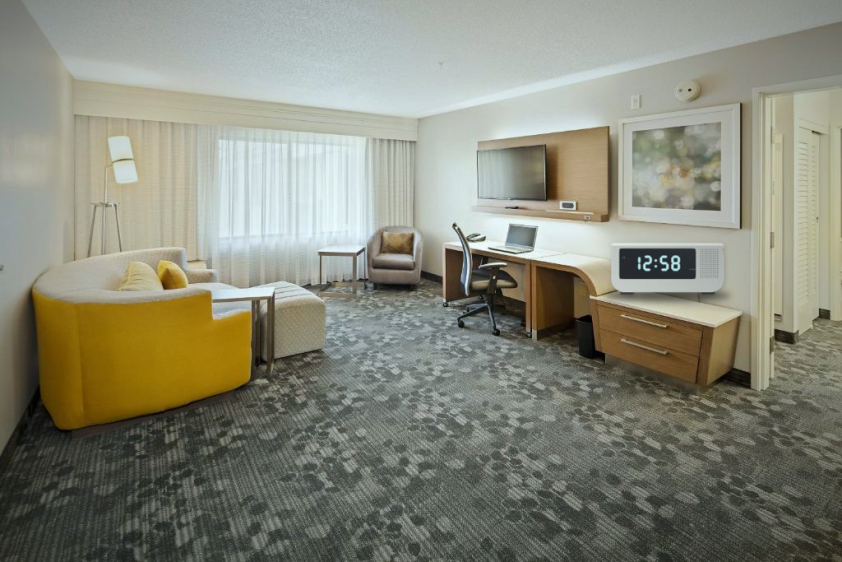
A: **12:58**
